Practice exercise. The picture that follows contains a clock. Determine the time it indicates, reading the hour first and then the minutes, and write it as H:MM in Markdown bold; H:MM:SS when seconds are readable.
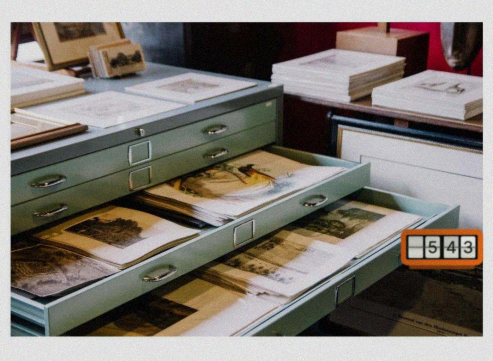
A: **5:43**
